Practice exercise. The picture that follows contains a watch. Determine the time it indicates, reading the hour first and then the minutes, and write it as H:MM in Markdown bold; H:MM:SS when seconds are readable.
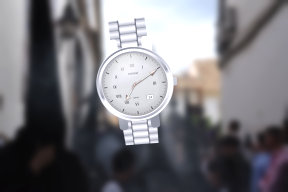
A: **7:10**
